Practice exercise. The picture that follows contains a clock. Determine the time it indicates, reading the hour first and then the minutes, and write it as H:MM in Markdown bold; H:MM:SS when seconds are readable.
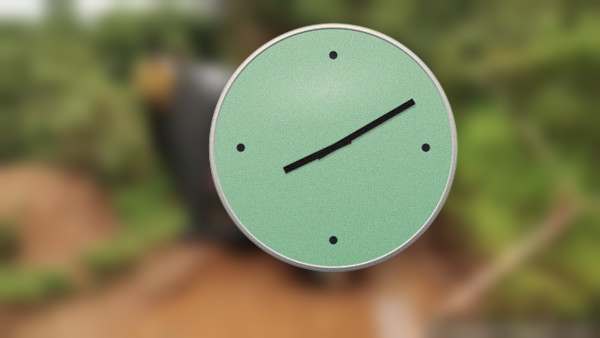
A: **8:10**
